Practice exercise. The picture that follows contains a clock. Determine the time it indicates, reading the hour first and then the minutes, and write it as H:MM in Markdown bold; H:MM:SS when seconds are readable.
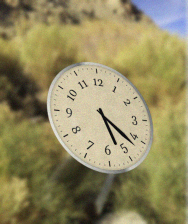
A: **5:22**
